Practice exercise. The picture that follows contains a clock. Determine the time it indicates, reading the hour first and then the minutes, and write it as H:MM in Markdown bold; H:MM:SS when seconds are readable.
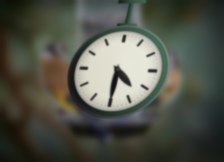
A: **4:30**
